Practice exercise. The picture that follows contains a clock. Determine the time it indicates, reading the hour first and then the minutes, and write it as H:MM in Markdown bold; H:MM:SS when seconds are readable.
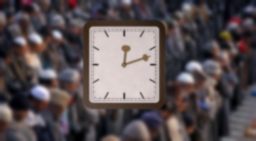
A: **12:12**
